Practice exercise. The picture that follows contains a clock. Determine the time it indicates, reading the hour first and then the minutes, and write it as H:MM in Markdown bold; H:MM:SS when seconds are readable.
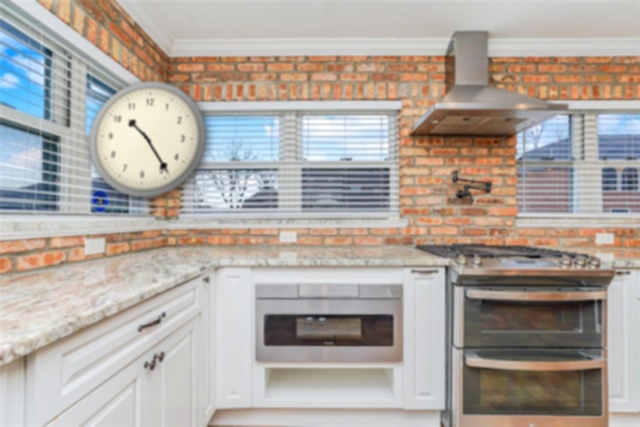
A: **10:24**
